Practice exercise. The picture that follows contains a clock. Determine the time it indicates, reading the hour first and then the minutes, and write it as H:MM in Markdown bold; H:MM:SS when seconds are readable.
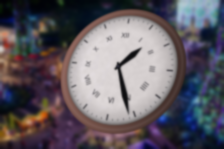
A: **1:26**
